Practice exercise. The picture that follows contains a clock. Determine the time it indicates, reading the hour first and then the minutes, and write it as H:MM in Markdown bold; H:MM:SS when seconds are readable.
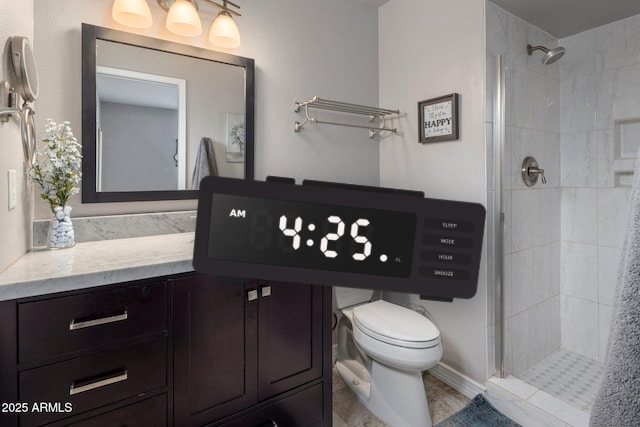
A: **4:25**
